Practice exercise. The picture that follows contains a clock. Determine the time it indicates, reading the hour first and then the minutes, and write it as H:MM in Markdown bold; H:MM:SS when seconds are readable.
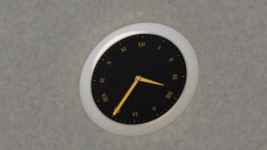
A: **3:35**
